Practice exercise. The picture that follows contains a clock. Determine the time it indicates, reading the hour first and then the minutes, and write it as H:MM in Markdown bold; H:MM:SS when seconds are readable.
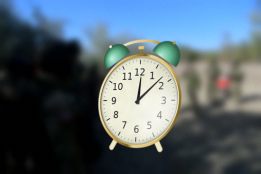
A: **12:08**
